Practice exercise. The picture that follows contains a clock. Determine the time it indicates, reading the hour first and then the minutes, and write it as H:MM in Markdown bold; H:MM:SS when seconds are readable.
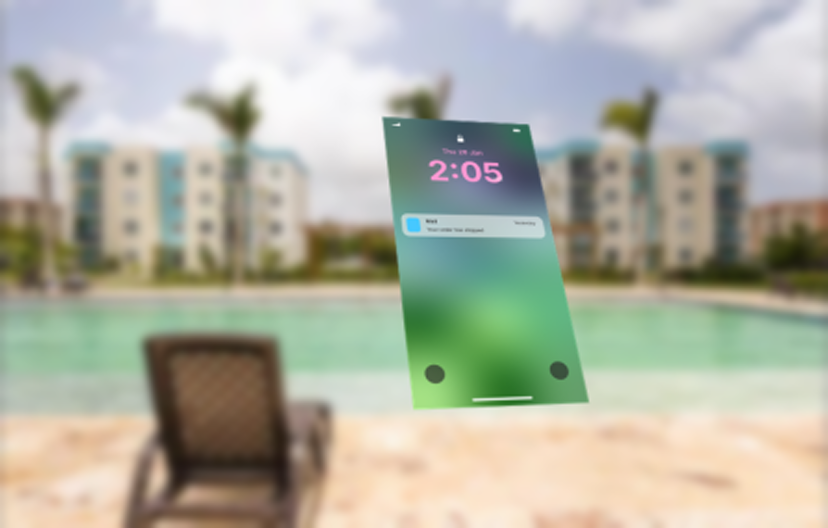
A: **2:05**
